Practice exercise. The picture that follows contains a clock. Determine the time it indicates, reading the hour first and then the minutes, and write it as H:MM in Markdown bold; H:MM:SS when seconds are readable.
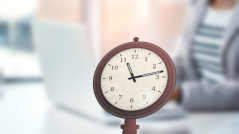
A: **11:13**
